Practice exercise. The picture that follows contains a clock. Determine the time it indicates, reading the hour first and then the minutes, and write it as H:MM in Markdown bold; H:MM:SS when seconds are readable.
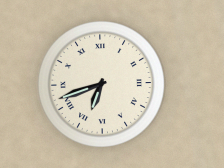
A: **6:42**
